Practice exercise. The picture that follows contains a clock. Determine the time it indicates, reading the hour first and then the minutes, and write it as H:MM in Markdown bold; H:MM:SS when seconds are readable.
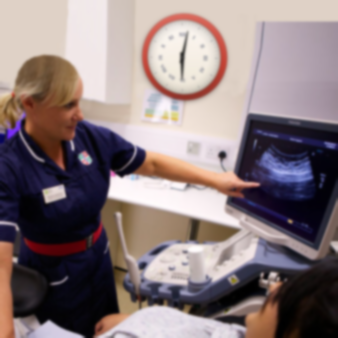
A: **6:02**
